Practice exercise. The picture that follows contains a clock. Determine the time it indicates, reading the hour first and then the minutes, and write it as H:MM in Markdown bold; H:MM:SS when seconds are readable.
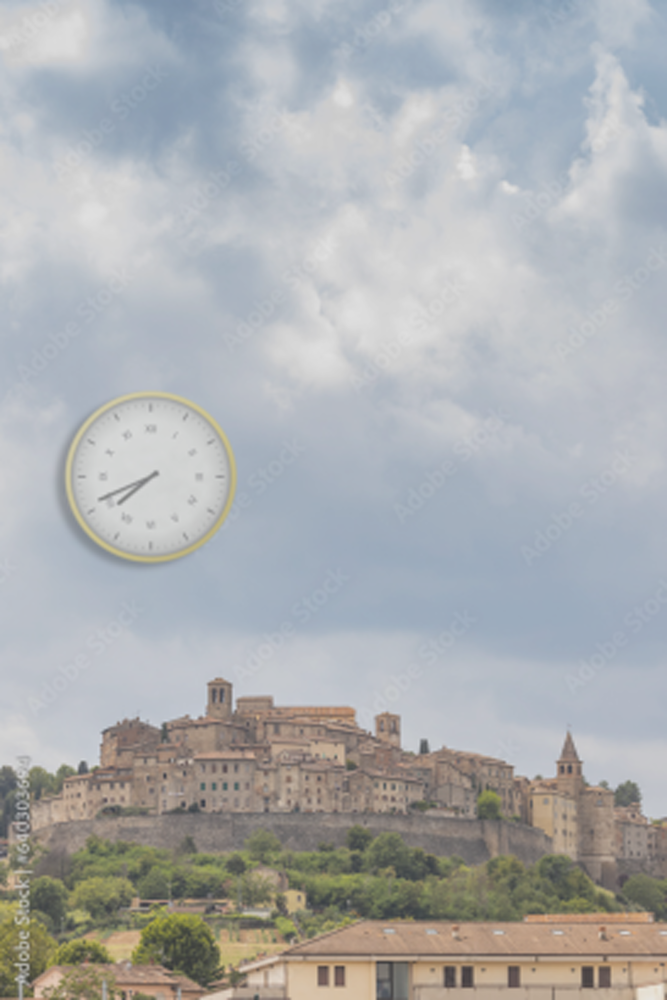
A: **7:41**
